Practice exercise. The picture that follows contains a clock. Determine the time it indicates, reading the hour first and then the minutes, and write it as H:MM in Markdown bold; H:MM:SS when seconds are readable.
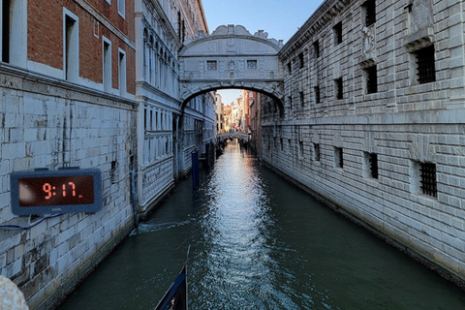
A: **9:17**
